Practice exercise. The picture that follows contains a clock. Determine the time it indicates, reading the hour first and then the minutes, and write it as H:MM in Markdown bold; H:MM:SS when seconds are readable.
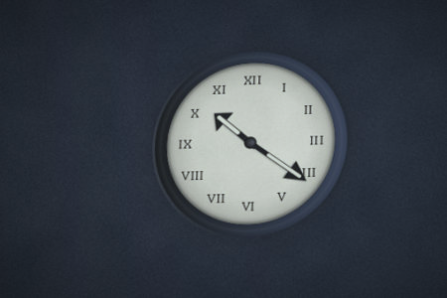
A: **10:21**
